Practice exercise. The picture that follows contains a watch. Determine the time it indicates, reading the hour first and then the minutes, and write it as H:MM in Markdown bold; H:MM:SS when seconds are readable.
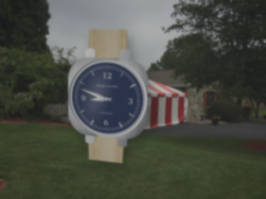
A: **8:48**
